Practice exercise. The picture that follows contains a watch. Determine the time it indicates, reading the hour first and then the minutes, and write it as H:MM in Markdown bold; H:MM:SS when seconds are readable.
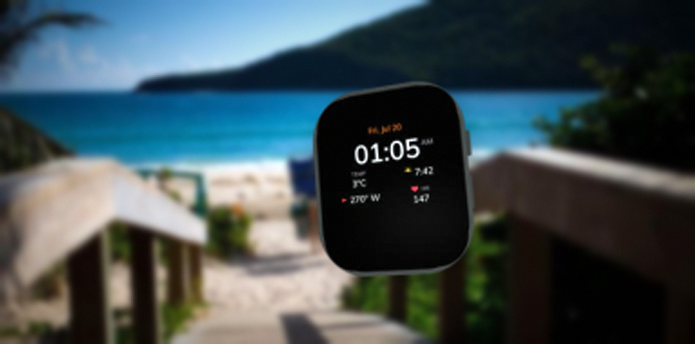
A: **1:05**
